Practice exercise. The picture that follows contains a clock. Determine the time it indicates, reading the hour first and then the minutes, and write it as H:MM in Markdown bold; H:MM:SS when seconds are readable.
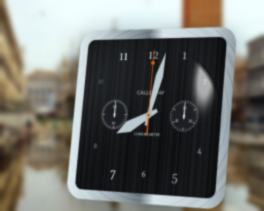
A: **8:02**
